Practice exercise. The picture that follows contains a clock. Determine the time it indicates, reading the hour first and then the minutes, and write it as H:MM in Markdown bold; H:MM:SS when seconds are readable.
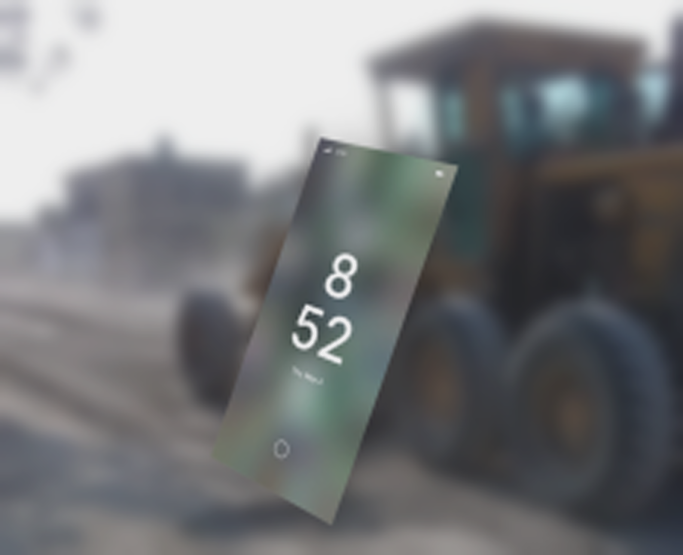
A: **8:52**
